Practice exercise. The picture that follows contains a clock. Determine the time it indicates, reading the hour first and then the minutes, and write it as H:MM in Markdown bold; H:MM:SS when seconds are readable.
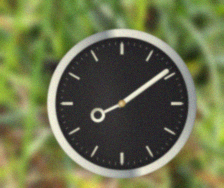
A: **8:09**
